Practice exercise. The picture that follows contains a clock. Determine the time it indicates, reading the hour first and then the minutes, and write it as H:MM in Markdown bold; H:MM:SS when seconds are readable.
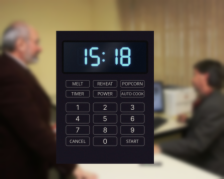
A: **15:18**
